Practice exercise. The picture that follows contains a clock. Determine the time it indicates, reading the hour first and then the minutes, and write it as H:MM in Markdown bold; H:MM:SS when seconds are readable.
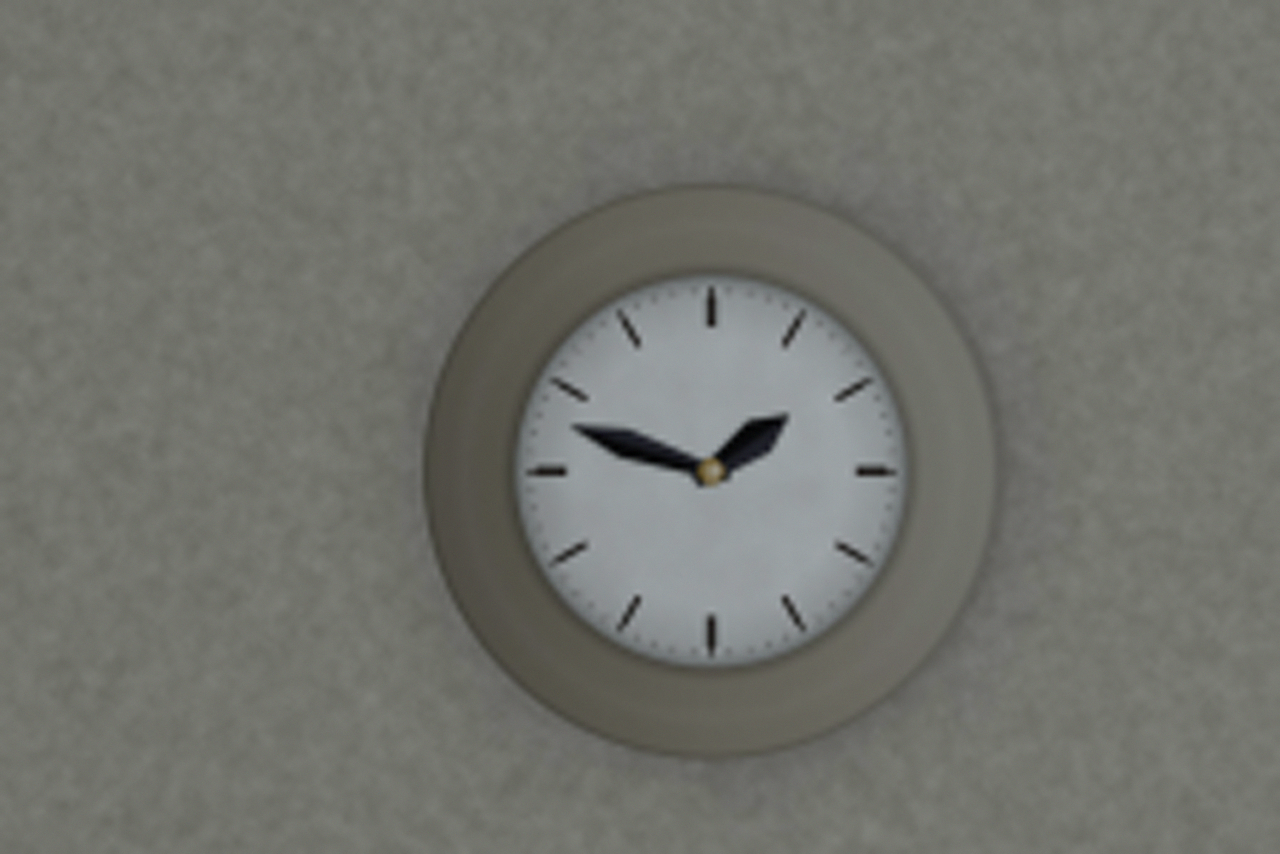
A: **1:48**
